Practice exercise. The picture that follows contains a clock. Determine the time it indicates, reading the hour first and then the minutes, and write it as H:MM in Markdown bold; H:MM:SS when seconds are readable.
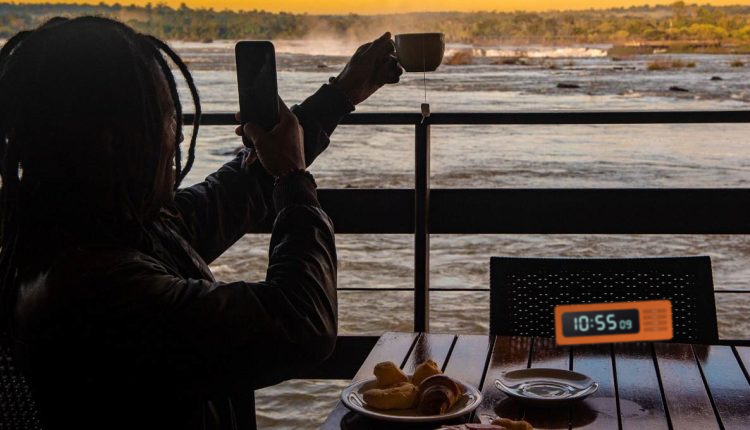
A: **10:55**
